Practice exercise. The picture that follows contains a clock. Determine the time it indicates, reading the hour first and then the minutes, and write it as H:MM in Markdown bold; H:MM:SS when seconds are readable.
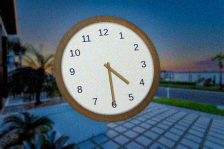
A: **4:30**
